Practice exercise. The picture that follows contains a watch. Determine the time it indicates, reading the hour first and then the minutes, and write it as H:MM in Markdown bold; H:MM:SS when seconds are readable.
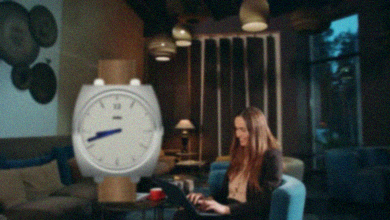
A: **8:42**
